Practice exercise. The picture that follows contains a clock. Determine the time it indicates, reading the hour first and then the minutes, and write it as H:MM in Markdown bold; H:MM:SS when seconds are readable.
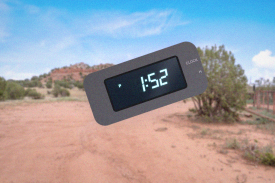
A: **1:52**
